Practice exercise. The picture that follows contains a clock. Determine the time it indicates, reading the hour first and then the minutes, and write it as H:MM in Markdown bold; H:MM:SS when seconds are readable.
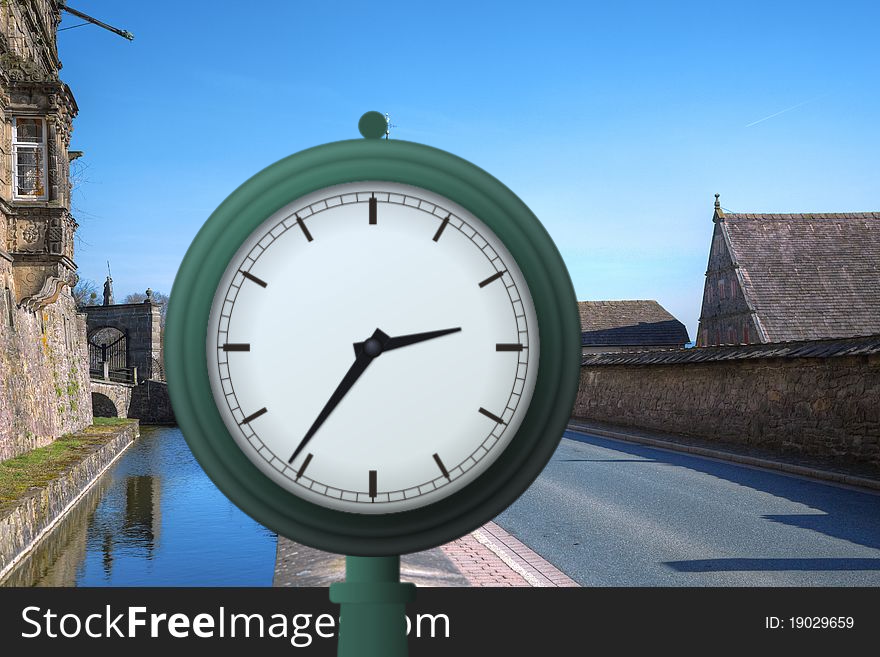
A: **2:36**
